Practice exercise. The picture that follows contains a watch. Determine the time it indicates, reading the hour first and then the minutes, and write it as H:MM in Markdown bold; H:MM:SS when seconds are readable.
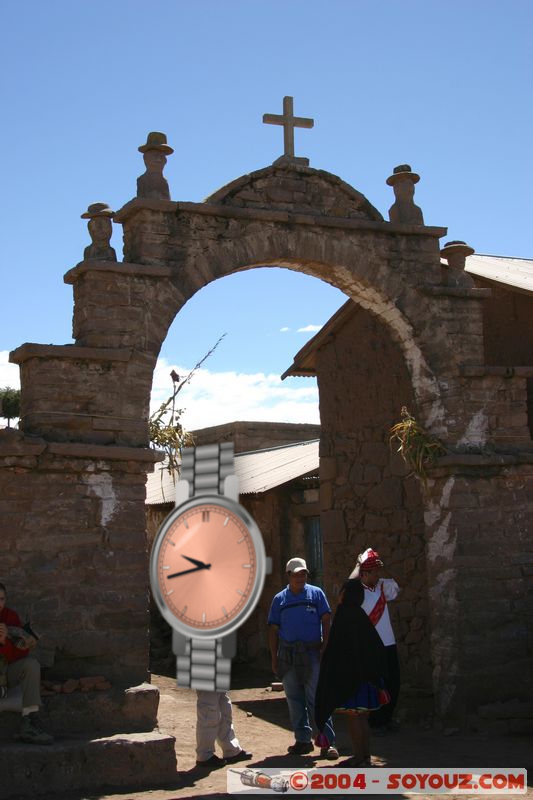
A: **9:43**
